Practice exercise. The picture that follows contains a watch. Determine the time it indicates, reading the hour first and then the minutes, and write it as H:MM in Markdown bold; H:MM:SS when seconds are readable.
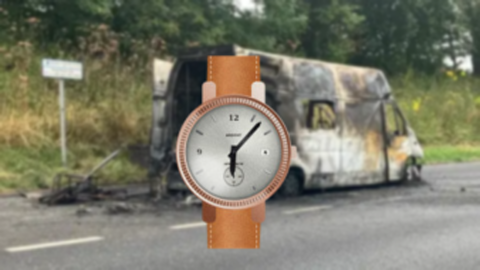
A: **6:07**
